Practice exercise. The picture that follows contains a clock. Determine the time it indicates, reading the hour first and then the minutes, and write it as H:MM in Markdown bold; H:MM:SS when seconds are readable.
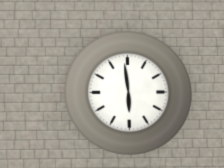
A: **5:59**
